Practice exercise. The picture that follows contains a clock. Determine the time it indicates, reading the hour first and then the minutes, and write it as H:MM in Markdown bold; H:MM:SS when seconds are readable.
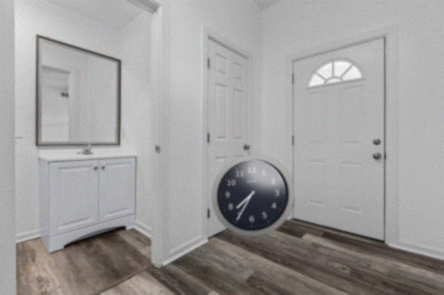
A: **7:35**
